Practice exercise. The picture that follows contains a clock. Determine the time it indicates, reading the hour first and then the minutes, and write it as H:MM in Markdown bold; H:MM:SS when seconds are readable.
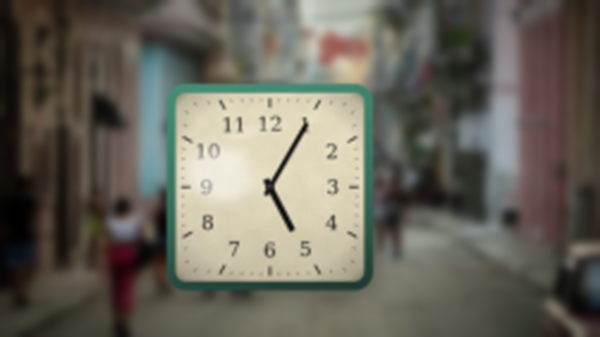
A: **5:05**
